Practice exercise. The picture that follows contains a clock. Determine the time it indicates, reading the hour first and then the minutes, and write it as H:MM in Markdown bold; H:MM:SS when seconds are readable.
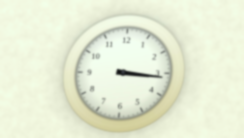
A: **3:16**
